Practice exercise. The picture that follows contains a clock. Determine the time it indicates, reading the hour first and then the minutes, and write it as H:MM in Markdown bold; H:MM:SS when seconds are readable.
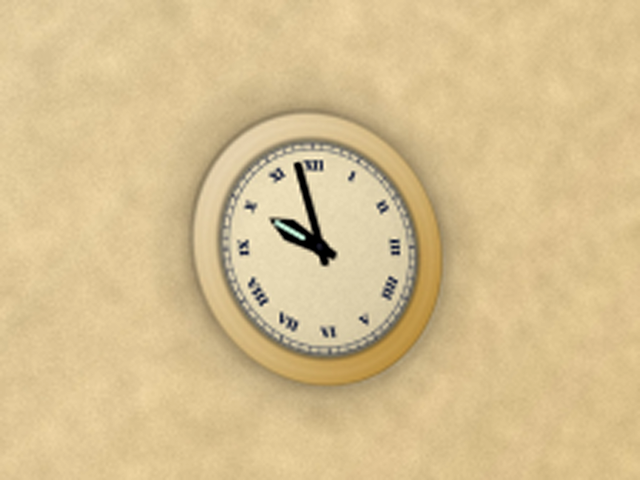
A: **9:58**
